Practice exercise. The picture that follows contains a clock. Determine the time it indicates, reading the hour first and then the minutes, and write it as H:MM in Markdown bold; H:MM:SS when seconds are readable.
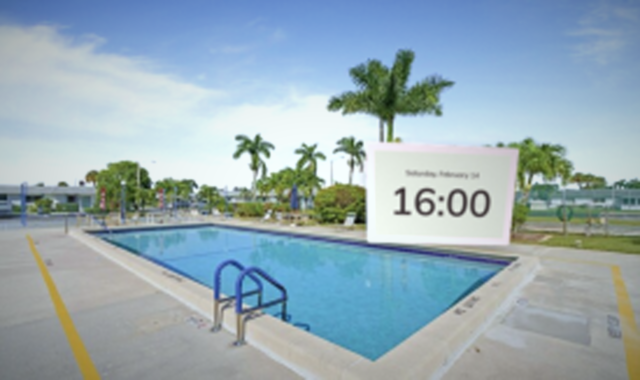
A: **16:00**
